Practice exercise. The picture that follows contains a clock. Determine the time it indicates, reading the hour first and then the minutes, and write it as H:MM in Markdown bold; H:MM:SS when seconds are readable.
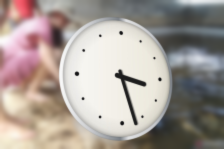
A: **3:27**
